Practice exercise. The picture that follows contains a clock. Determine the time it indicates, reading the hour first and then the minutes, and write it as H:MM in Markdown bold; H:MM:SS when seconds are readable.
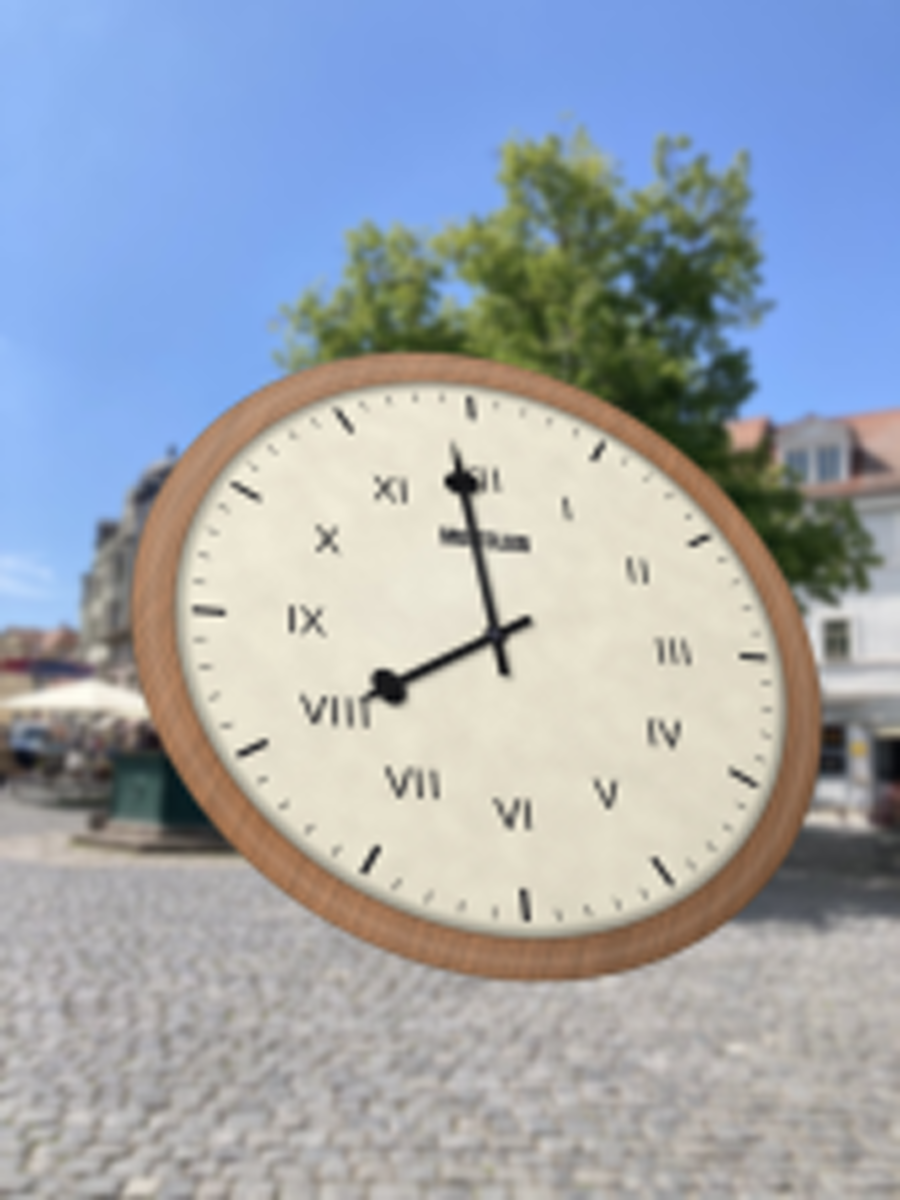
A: **7:59**
